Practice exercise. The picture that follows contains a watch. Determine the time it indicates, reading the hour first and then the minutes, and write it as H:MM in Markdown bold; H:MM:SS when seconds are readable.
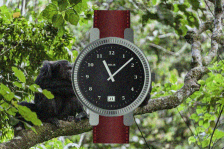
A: **11:08**
